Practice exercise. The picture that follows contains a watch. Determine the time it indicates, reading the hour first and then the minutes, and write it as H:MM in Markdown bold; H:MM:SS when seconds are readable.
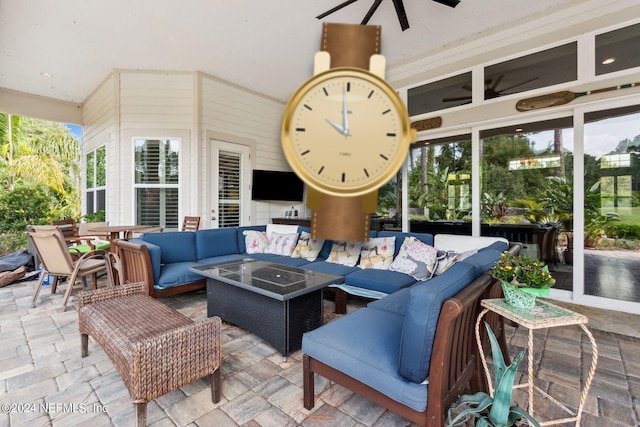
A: **9:59**
